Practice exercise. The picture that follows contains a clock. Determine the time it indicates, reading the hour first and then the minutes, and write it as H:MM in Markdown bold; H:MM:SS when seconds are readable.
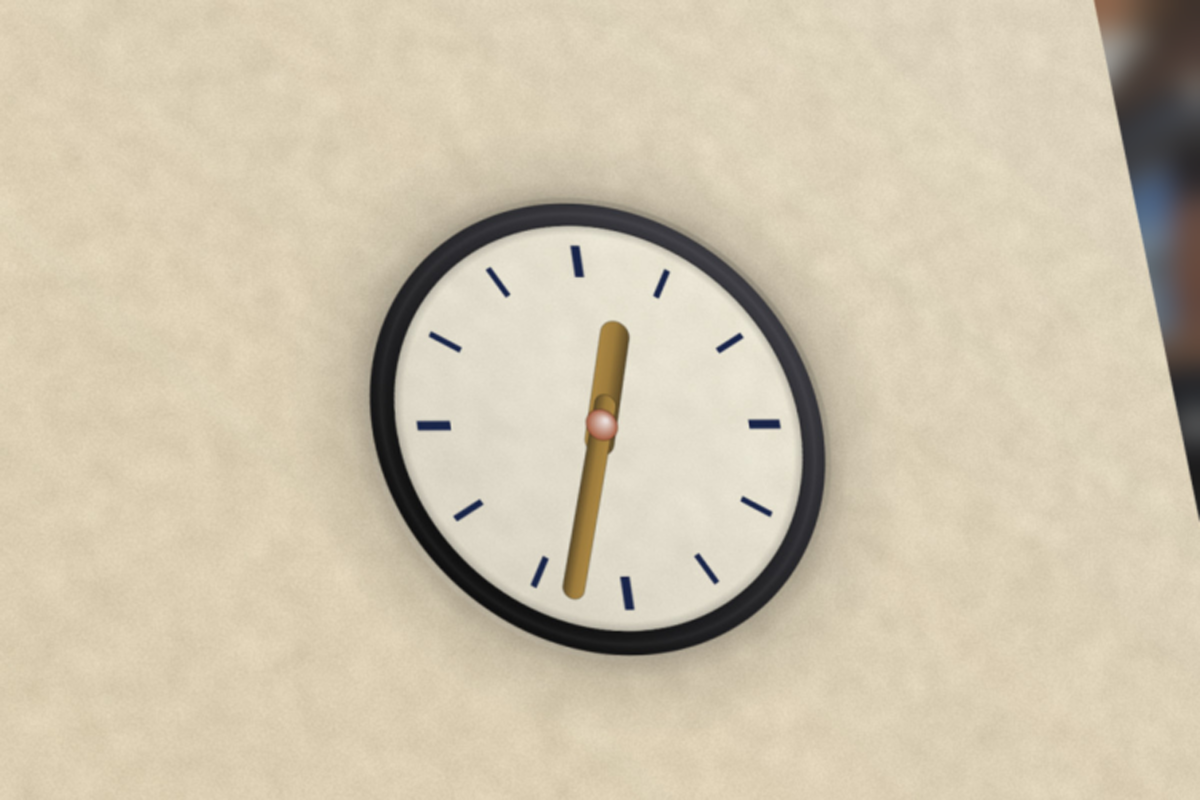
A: **12:33**
